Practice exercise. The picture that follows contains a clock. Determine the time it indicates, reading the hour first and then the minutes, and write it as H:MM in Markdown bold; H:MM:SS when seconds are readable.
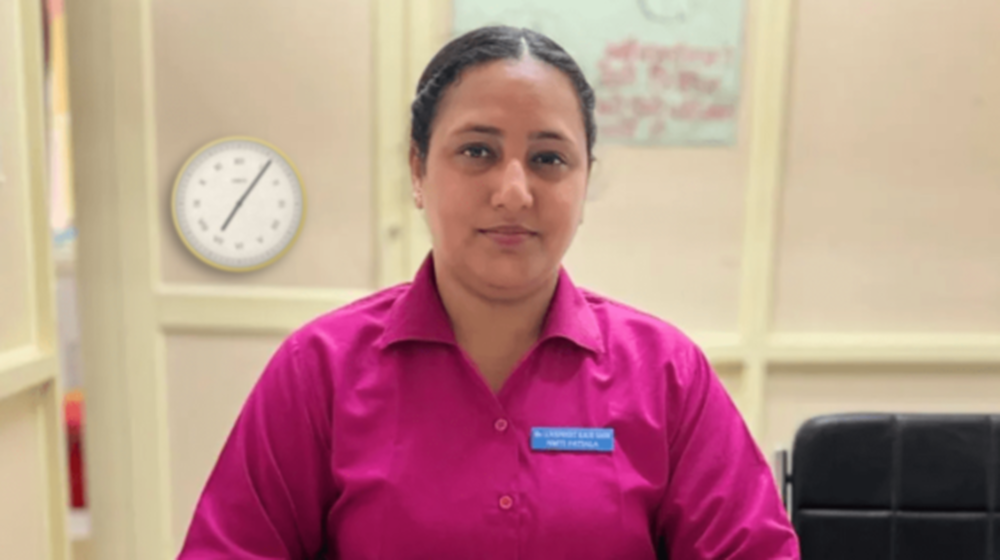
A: **7:06**
